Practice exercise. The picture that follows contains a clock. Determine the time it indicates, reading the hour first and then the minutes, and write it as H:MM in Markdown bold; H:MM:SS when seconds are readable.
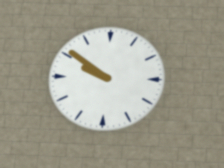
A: **9:51**
